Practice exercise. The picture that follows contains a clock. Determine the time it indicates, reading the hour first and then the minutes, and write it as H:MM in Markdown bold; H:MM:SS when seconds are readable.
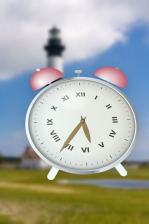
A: **5:36**
